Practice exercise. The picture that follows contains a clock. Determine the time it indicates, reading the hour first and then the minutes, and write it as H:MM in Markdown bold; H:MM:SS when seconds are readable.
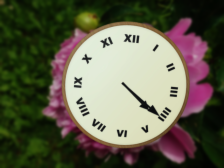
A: **4:21**
